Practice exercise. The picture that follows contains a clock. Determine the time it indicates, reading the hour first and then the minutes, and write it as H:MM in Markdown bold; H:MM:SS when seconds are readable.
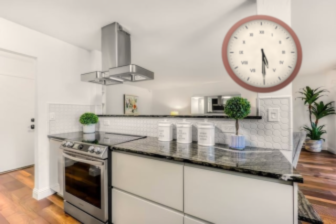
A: **5:30**
